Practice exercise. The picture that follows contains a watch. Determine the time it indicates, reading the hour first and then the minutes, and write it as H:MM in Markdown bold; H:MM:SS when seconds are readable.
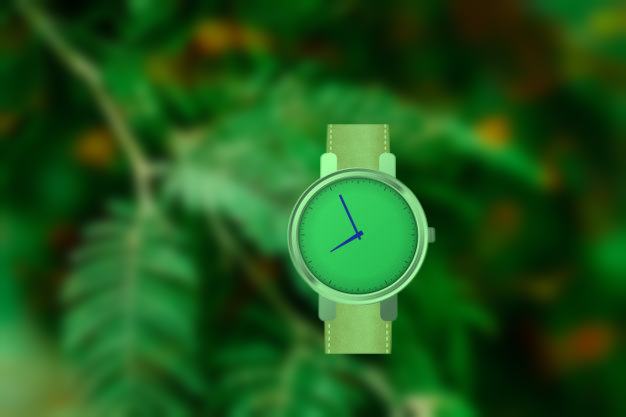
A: **7:56**
